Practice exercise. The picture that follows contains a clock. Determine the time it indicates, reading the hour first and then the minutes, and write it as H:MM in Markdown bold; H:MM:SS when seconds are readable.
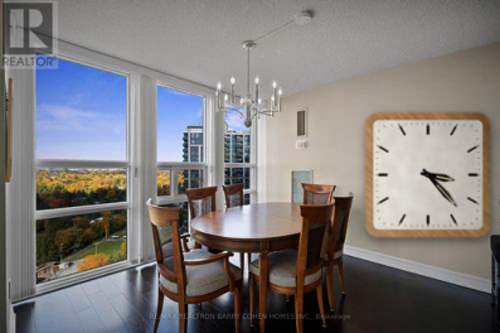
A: **3:23**
